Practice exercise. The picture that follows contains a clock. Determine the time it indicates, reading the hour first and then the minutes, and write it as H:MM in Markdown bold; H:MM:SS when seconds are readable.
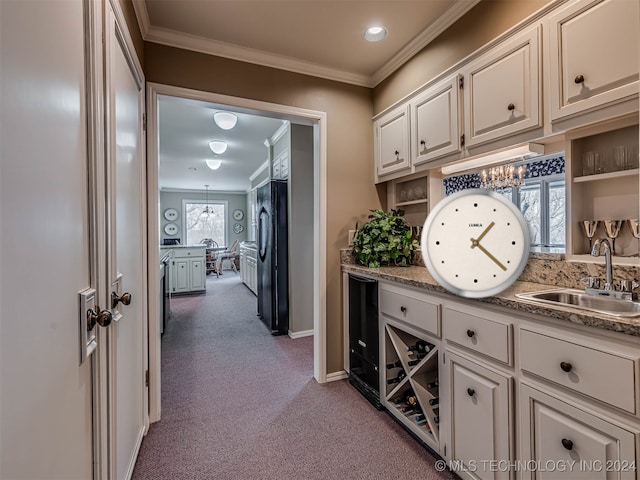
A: **1:22**
